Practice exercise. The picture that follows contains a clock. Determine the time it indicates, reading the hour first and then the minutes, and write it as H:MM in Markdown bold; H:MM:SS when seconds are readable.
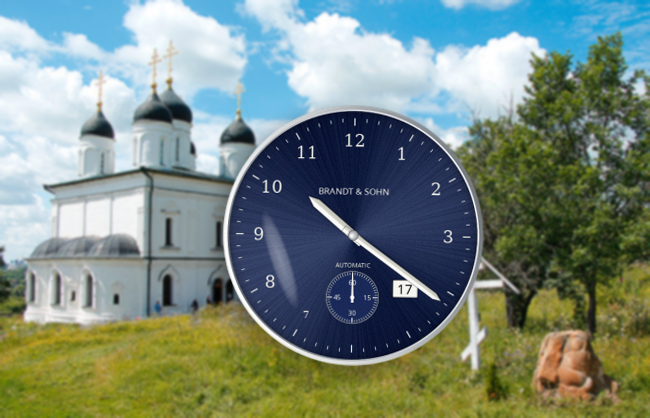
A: **10:21**
